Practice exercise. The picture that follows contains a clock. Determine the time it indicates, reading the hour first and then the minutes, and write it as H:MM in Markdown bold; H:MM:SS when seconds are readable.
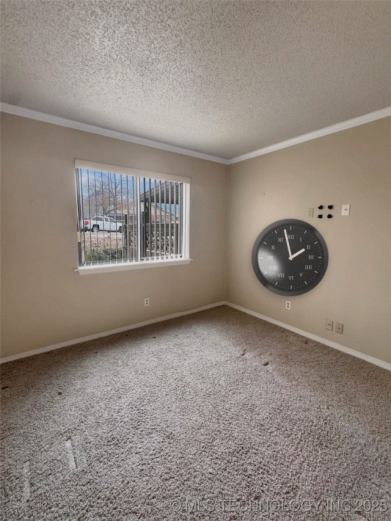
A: **1:58**
